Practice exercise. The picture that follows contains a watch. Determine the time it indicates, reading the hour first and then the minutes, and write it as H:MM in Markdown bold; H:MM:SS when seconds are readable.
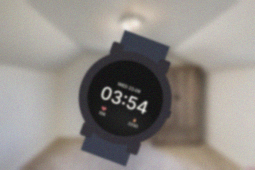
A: **3:54**
